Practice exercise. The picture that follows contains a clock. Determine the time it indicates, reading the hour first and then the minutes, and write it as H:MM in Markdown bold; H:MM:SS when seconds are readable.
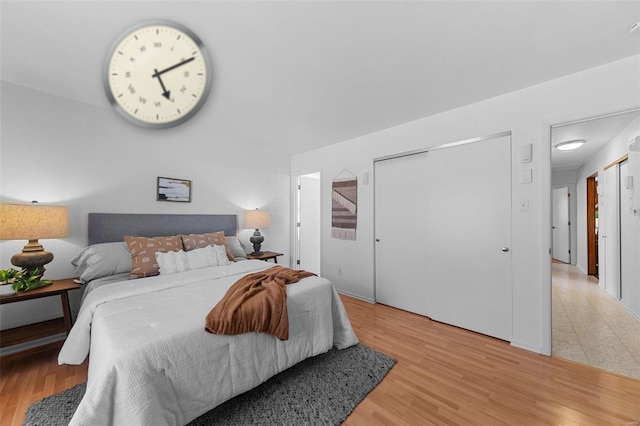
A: **5:11**
